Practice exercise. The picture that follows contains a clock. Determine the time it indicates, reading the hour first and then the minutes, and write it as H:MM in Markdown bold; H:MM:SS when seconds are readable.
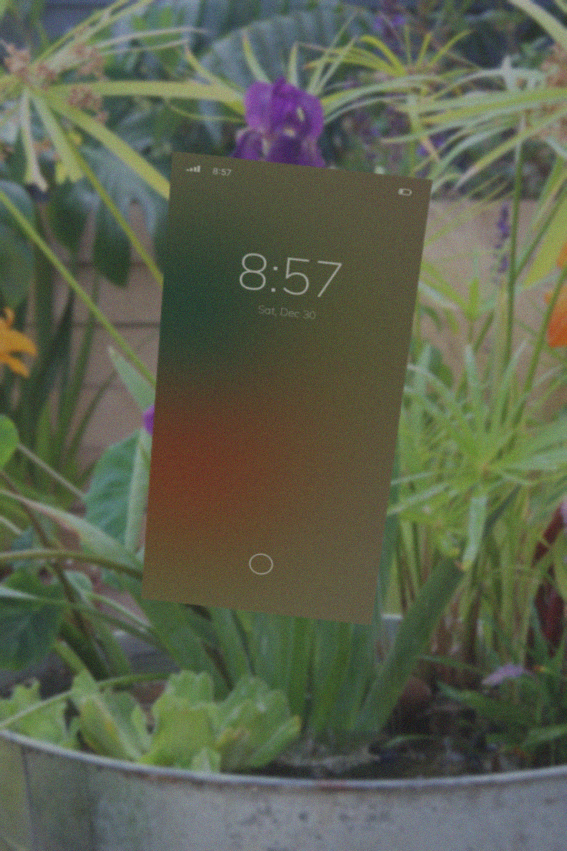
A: **8:57**
